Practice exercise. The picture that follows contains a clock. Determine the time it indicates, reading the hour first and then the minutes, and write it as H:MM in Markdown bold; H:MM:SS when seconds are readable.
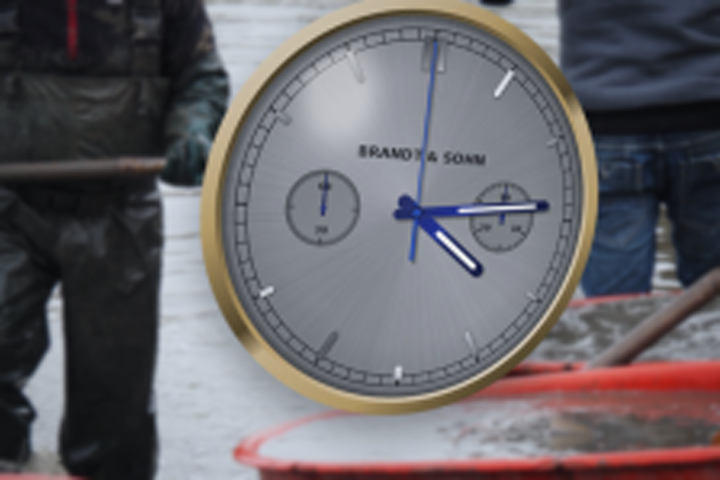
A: **4:14**
